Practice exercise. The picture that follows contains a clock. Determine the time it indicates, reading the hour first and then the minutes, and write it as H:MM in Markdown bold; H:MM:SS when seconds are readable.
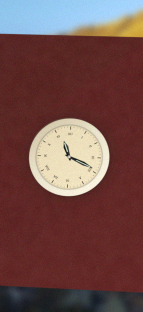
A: **11:19**
